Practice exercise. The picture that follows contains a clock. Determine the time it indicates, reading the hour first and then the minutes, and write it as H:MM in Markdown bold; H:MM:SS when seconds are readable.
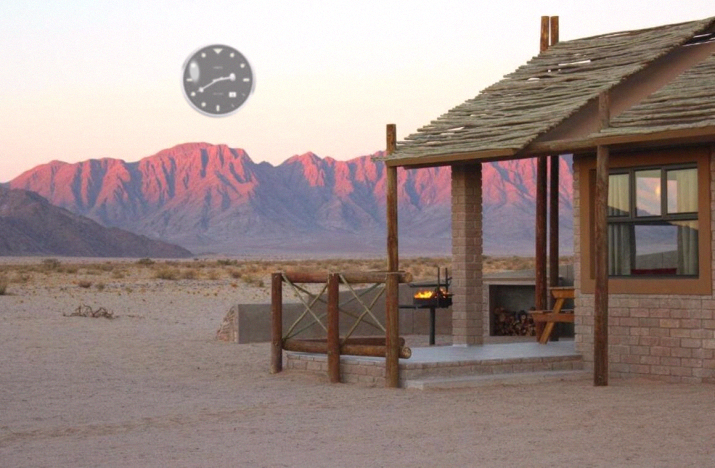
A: **2:40**
